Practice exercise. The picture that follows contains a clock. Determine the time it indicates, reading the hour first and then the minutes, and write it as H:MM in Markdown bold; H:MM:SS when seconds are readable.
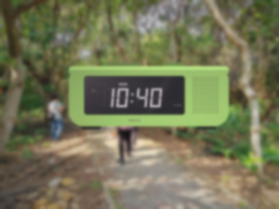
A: **10:40**
